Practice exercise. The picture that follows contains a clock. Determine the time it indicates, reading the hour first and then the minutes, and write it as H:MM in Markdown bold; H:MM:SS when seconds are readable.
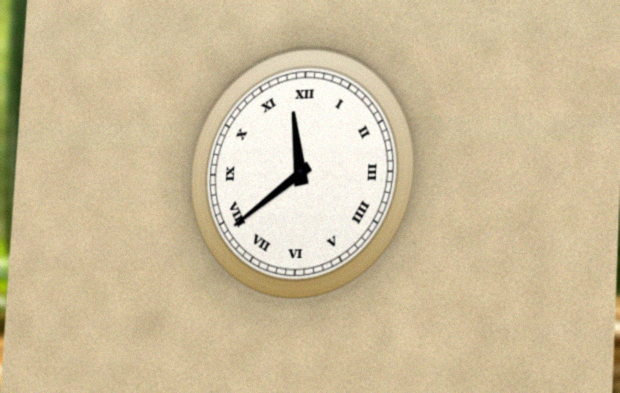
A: **11:39**
